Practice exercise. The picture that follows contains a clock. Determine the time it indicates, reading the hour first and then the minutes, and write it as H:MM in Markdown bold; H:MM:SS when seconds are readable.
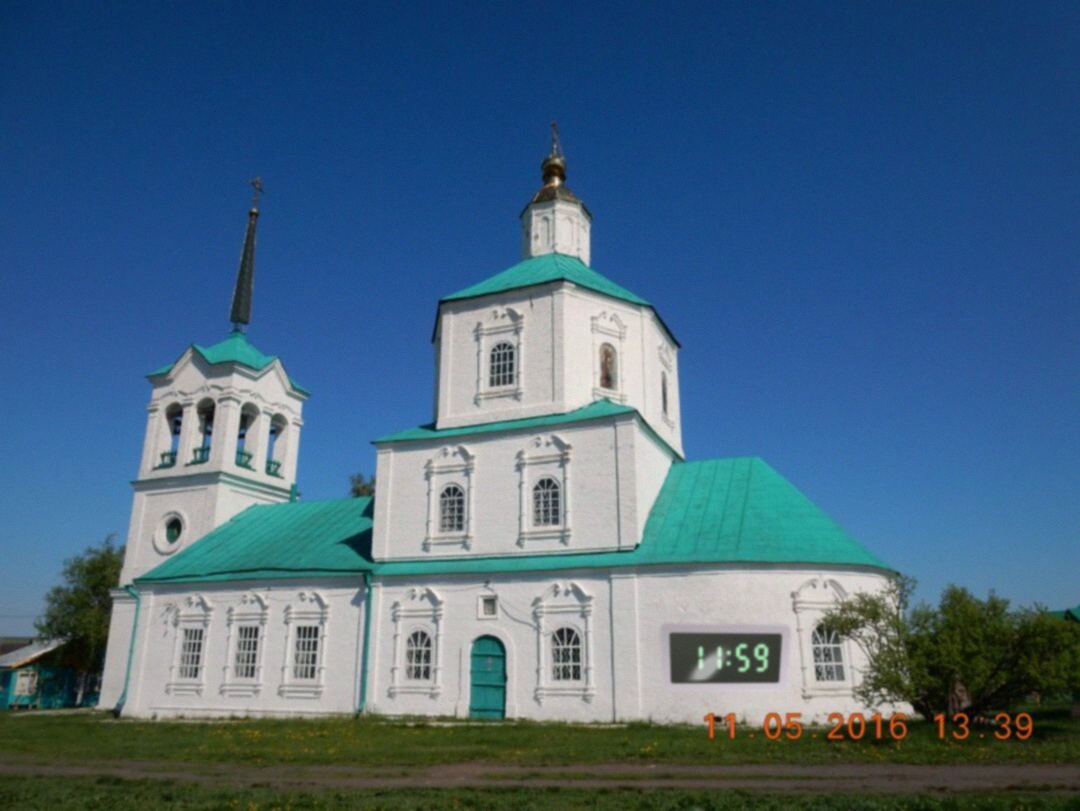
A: **11:59**
